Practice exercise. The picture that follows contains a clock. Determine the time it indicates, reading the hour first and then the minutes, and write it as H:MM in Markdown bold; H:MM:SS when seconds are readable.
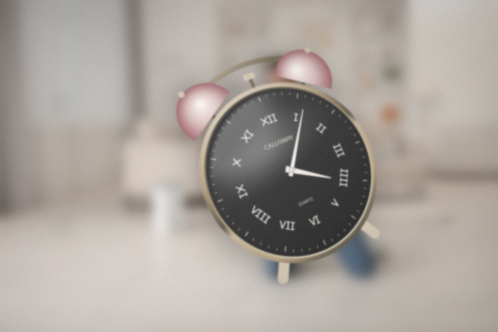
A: **4:06**
